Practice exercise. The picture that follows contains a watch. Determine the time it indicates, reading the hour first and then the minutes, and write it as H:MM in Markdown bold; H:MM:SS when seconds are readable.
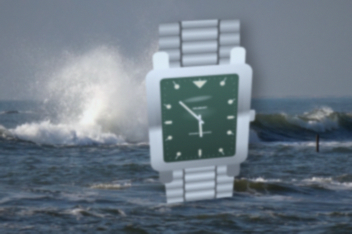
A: **5:53**
